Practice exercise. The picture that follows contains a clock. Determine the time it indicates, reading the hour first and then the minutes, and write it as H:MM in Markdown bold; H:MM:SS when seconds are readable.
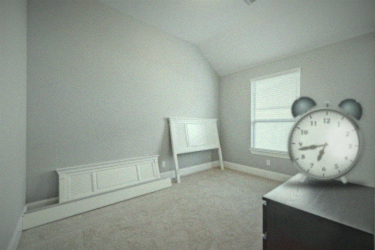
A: **6:43**
